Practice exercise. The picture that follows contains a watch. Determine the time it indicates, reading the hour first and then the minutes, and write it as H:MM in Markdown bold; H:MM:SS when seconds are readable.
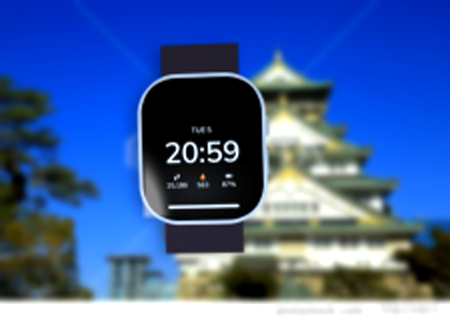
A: **20:59**
